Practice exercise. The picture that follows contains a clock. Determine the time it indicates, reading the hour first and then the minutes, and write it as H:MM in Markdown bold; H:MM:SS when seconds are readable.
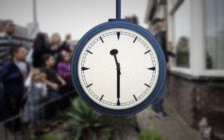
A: **11:30**
